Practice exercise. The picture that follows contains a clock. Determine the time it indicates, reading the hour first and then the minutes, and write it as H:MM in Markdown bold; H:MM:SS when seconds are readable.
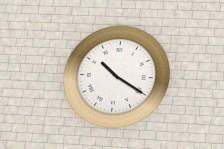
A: **10:20**
